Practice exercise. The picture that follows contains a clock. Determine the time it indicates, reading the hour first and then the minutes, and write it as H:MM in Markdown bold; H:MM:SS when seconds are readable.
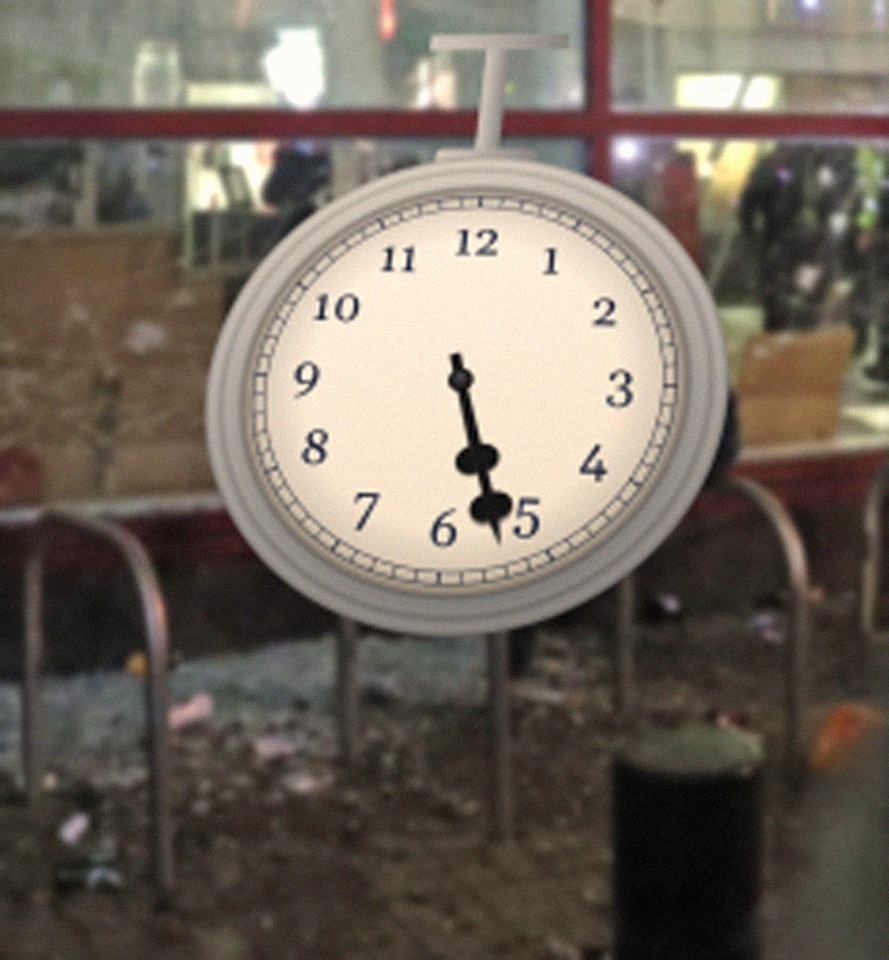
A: **5:27**
